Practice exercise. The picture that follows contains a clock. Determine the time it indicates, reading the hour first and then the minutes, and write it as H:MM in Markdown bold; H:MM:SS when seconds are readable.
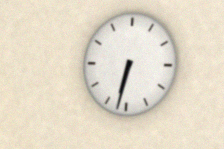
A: **6:32**
